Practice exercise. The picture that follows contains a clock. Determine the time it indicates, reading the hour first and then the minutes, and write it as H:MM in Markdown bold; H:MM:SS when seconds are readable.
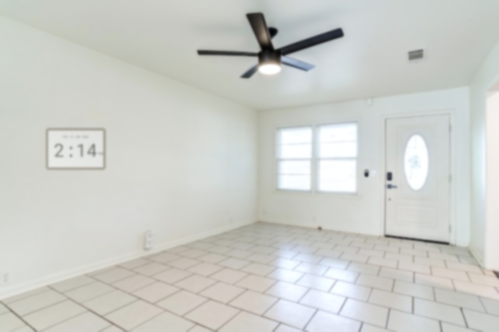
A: **2:14**
